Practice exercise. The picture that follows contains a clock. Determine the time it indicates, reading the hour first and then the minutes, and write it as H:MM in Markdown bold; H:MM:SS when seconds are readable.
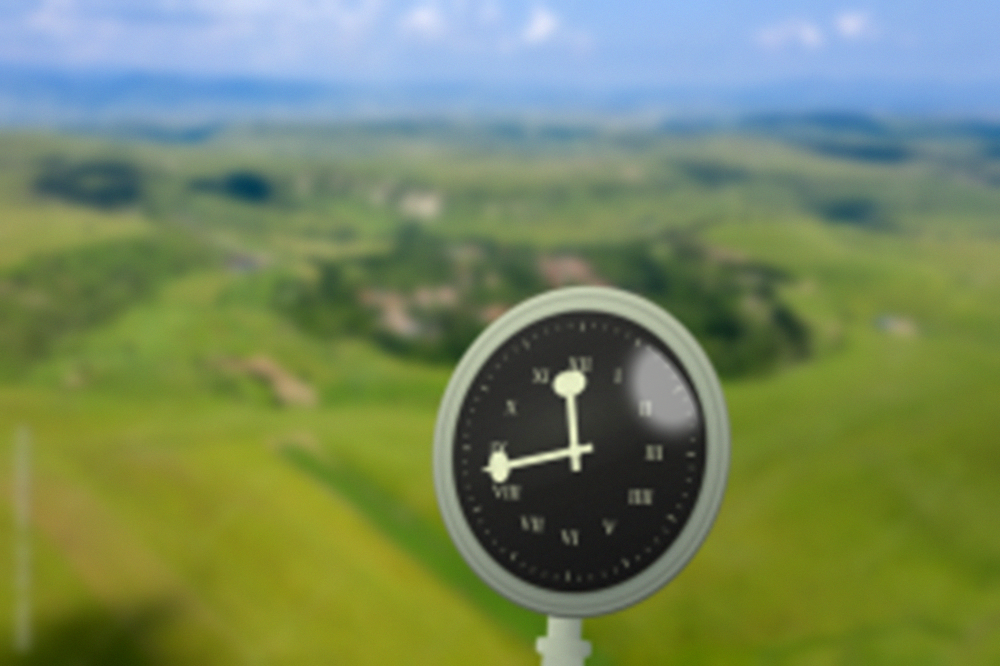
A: **11:43**
